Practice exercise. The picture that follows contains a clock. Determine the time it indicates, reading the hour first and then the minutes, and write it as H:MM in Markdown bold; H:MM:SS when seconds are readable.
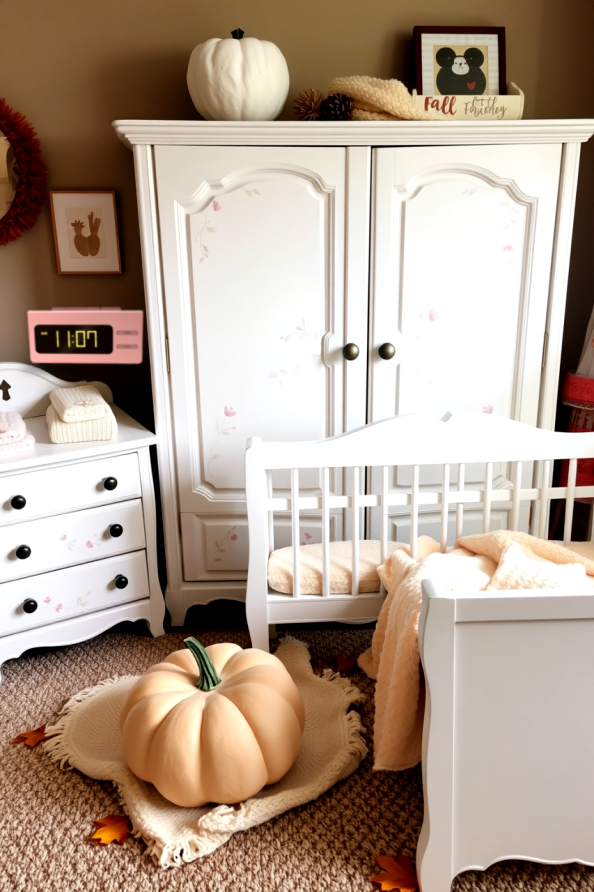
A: **11:07**
